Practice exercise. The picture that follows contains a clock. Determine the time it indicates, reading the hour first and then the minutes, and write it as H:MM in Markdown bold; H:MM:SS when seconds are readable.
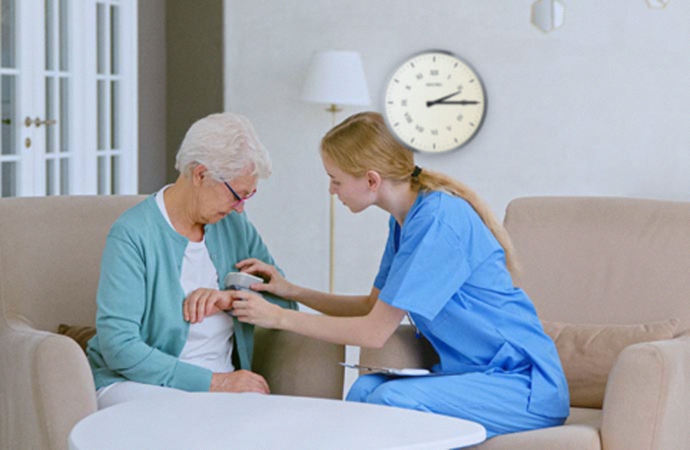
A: **2:15**
